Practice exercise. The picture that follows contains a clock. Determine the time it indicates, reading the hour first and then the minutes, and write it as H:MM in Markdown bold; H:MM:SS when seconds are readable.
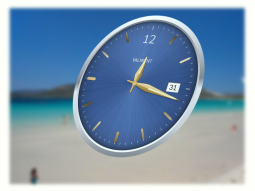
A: **12:17**
